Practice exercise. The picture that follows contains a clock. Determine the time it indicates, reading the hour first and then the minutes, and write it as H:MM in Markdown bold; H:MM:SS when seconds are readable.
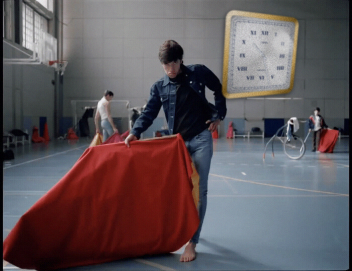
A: **10:27**
